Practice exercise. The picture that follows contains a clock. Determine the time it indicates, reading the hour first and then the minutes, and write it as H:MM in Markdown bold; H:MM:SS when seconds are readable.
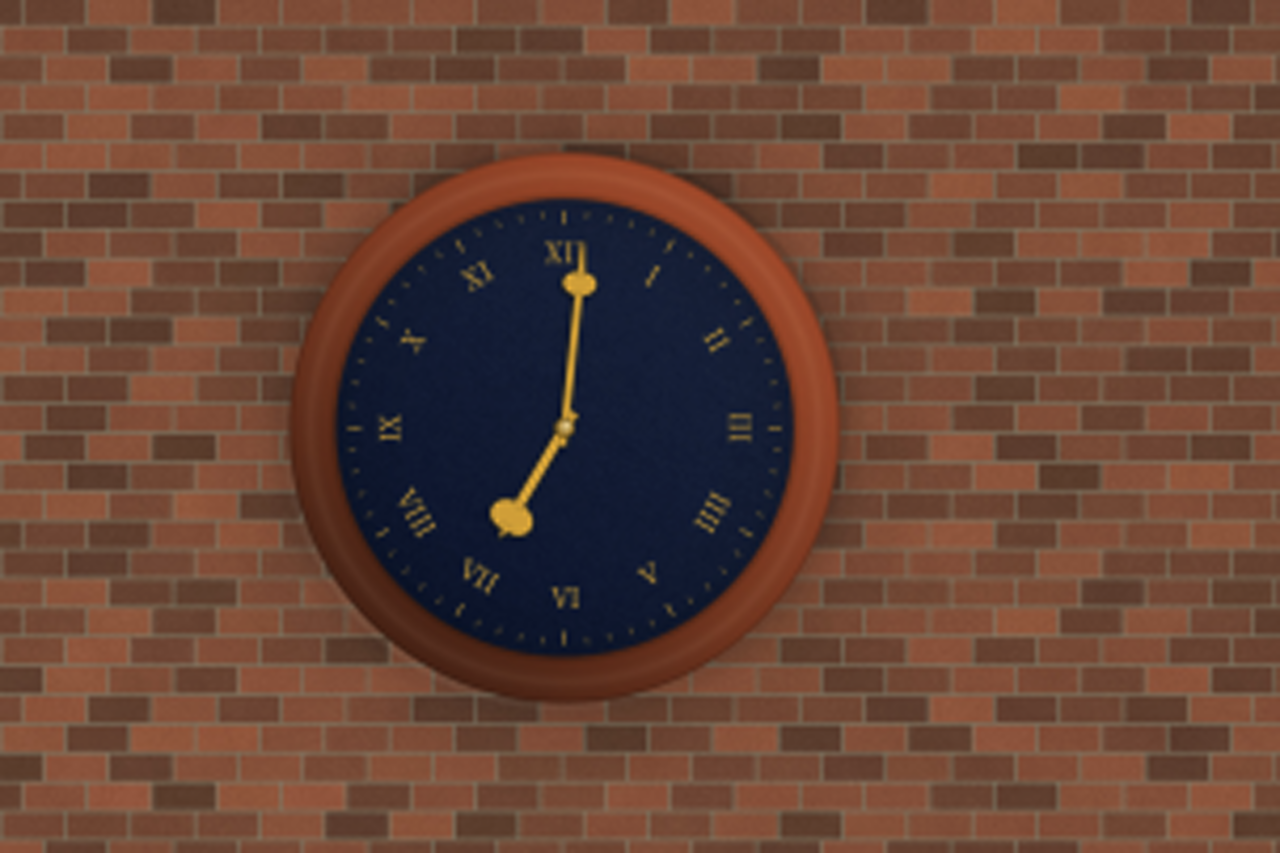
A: **7:01**
